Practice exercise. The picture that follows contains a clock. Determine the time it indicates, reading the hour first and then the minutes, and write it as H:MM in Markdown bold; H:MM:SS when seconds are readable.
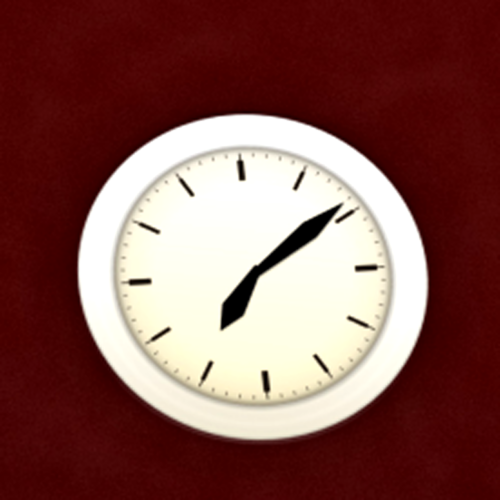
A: **7:09**
